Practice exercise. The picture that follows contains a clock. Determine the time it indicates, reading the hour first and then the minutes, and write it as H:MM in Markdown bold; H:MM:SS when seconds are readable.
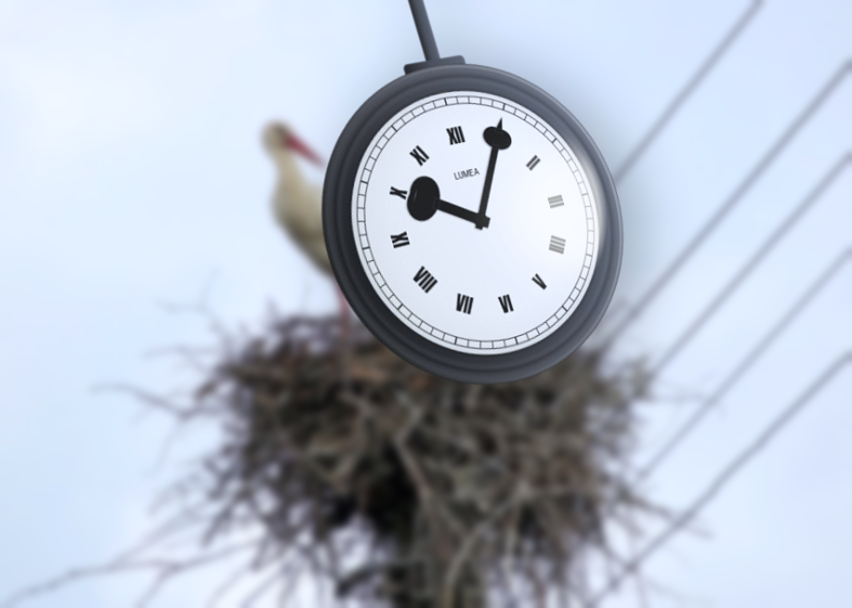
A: **10:05**
